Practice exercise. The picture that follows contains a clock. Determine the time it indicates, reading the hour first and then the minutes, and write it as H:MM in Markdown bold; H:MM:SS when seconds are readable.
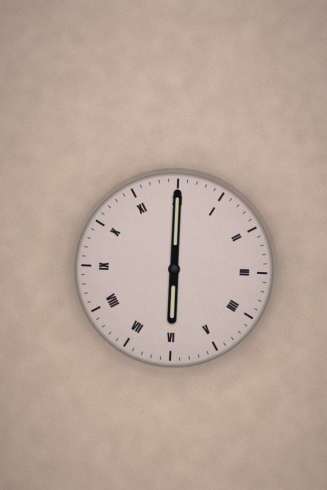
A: **6:00**
